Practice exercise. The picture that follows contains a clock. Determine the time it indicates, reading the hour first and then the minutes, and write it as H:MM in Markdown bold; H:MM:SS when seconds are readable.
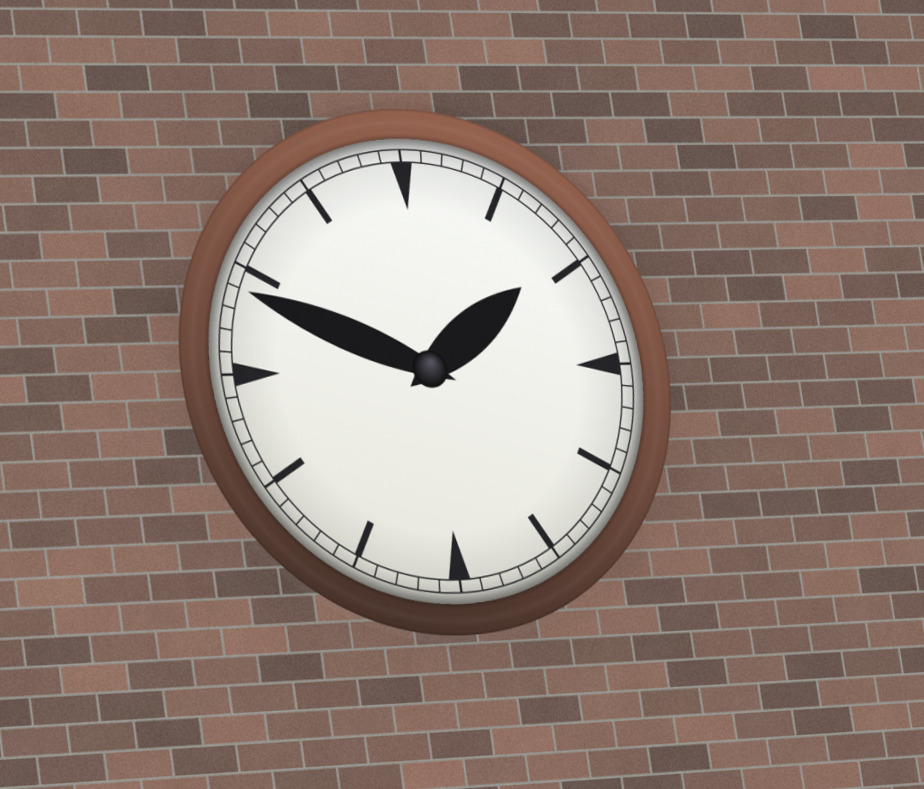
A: **1:49**
